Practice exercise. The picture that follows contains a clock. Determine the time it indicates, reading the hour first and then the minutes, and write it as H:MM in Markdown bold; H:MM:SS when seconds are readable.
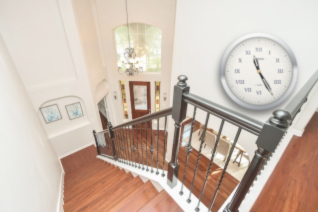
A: **11:25**
